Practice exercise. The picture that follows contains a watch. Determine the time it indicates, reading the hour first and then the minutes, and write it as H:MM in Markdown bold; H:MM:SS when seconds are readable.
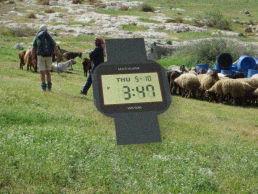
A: **3:47**
